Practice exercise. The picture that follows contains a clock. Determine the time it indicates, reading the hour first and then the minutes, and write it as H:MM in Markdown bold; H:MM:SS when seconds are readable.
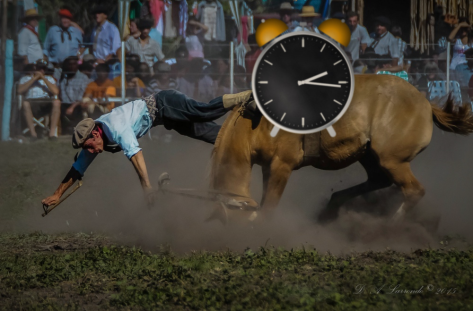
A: **2:16**
